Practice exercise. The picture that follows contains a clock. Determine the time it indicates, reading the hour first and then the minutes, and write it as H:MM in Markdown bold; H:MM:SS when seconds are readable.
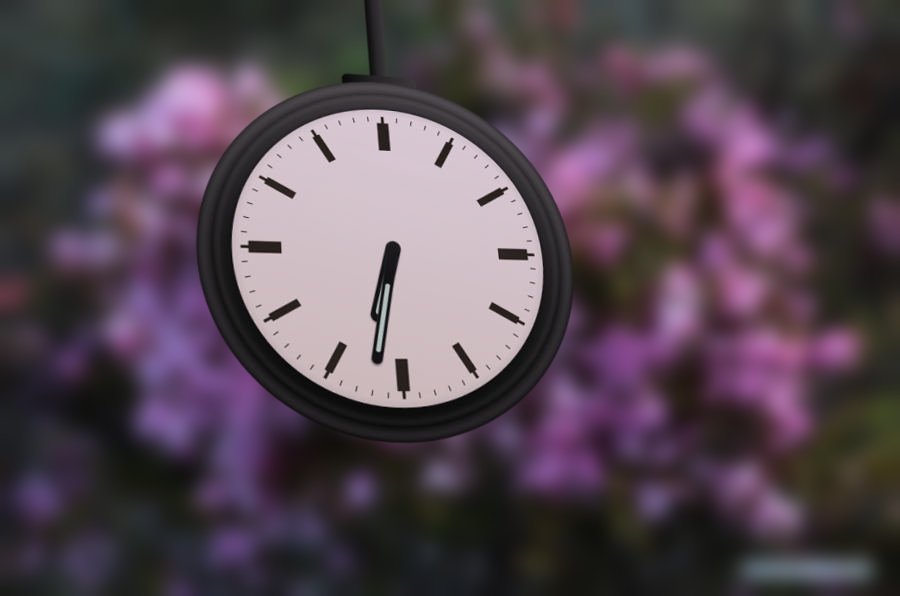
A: **6:32**
